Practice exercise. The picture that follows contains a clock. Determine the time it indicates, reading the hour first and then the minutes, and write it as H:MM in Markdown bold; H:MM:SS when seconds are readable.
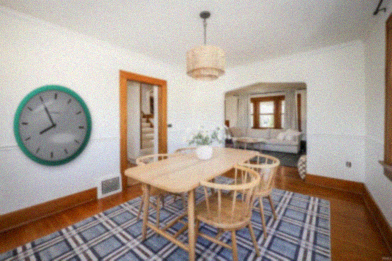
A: **7:55**
